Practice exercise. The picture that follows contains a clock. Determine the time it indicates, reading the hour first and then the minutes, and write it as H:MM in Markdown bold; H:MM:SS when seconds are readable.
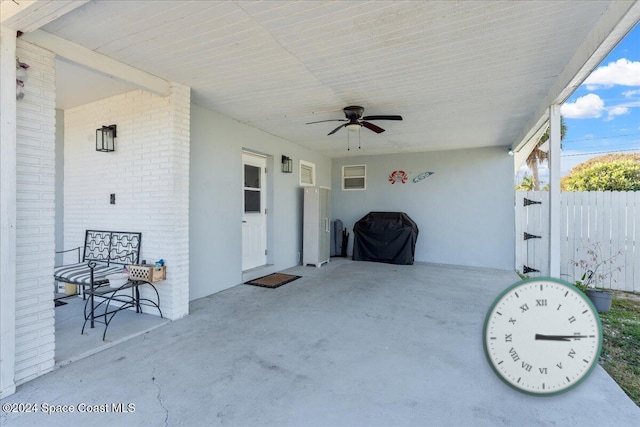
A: **3:15**
